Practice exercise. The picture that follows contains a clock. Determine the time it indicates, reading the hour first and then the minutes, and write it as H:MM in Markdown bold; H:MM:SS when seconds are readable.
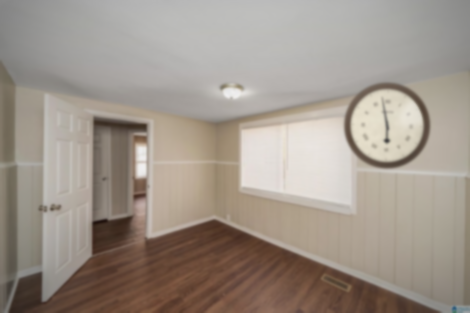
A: **5:58**
